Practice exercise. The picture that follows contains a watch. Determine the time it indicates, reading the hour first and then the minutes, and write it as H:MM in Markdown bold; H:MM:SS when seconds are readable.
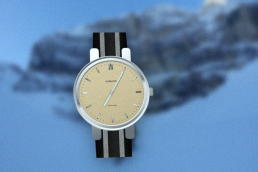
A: **7:05**
